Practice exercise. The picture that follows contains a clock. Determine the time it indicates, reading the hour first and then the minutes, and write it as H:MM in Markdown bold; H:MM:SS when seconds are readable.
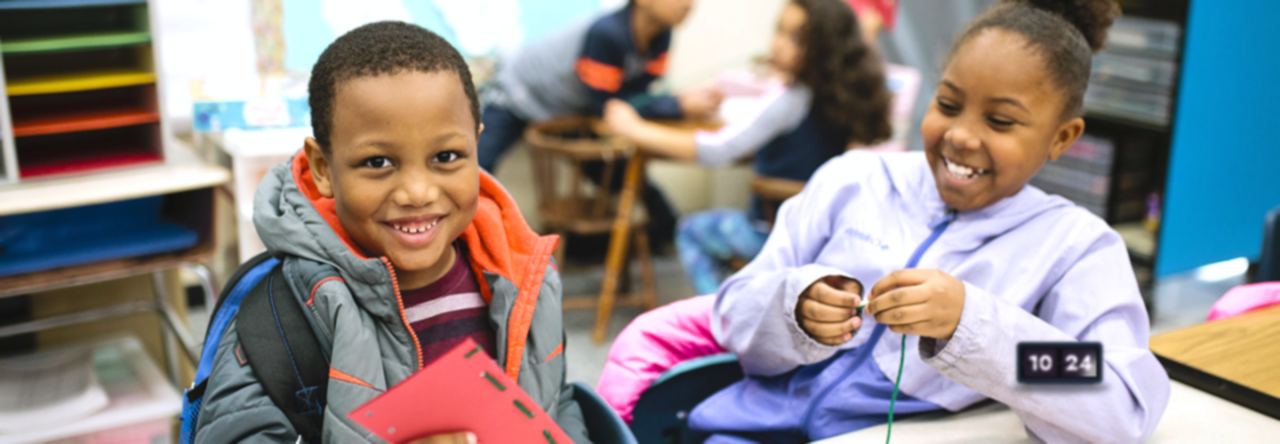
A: **10:24**
